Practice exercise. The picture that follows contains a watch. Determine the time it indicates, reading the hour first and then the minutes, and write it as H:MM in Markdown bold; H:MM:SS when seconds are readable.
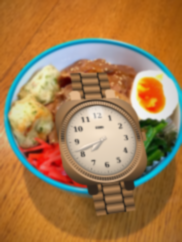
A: **7:42**
